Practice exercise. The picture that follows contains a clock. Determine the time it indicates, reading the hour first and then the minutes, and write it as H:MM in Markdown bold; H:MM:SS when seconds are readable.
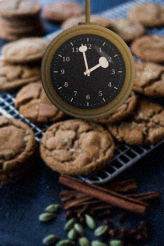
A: **1:58**
